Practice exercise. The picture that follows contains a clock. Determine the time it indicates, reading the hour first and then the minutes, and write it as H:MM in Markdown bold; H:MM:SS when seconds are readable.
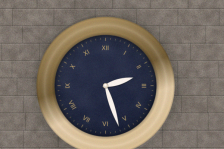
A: **2:27**
